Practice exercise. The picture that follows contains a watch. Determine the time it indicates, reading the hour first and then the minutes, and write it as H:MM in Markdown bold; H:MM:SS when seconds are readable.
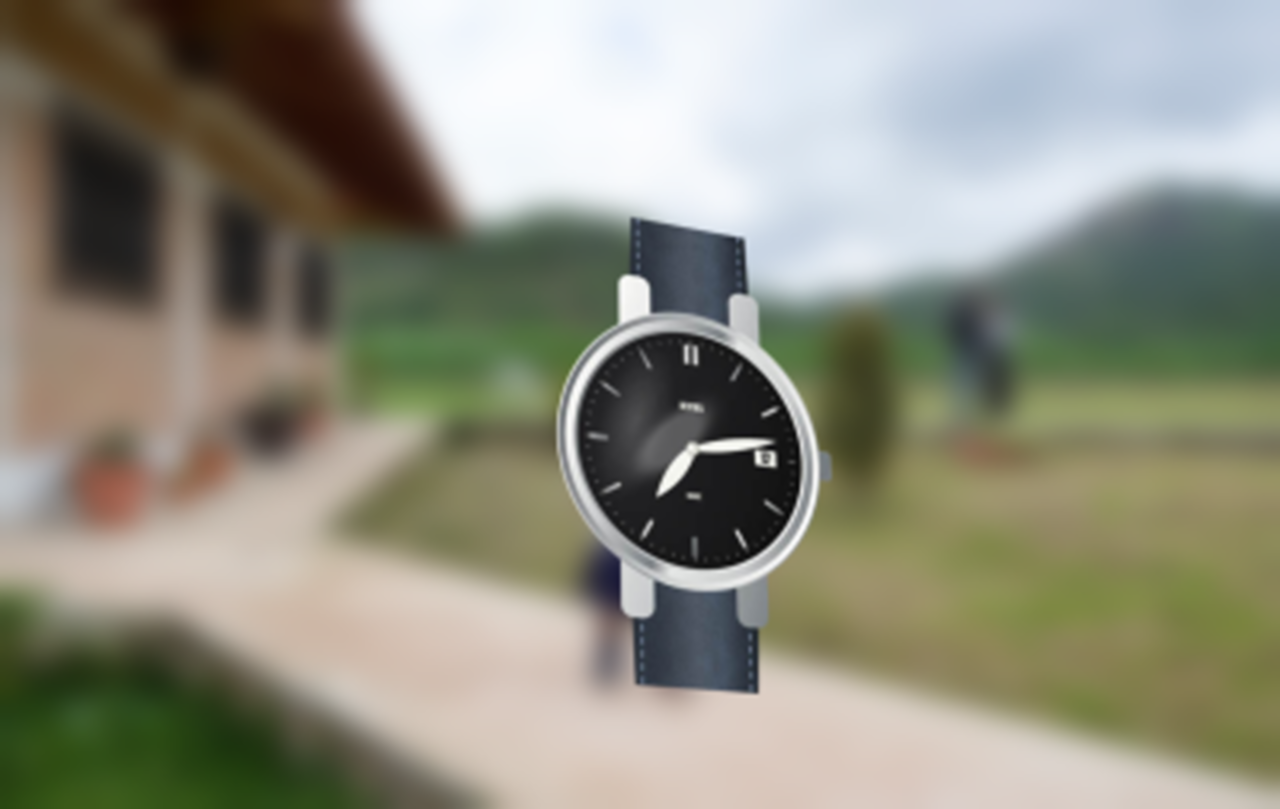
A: **7:13**
